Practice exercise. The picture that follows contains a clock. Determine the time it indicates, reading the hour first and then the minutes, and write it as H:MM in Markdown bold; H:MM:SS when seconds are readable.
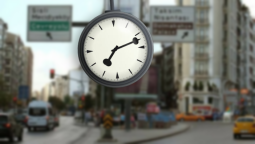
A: **7:12**
